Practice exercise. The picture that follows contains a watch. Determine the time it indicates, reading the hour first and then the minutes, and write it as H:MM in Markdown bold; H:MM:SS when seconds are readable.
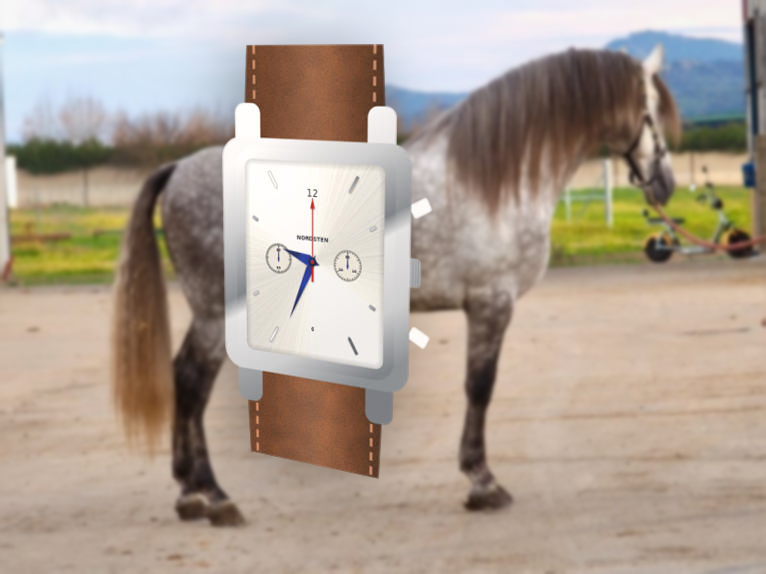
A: **9:34**
